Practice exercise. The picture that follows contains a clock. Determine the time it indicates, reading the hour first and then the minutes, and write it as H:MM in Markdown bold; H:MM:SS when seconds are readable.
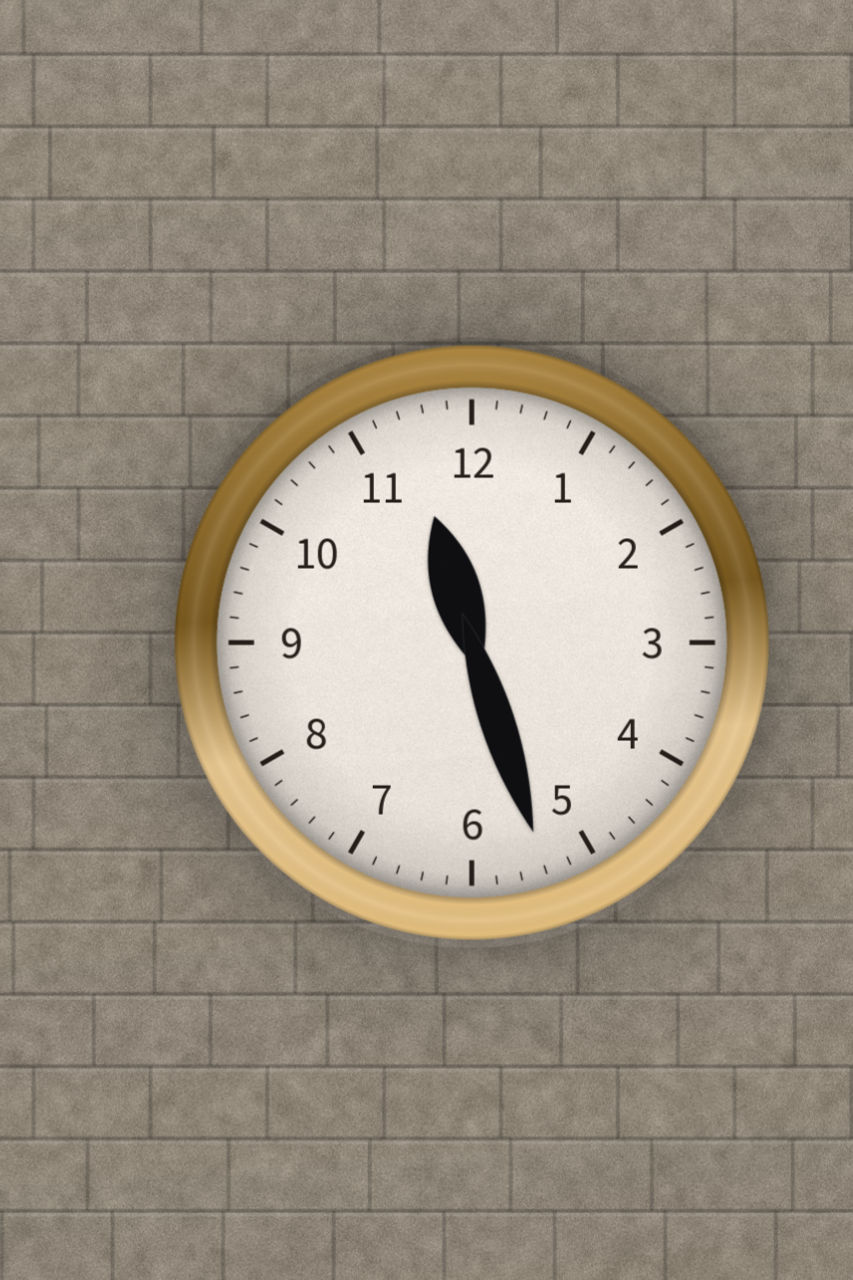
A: **11:27**
